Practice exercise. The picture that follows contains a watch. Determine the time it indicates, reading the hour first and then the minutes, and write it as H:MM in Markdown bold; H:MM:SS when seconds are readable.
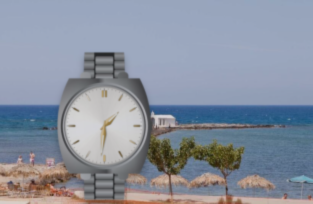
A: **1:31**
